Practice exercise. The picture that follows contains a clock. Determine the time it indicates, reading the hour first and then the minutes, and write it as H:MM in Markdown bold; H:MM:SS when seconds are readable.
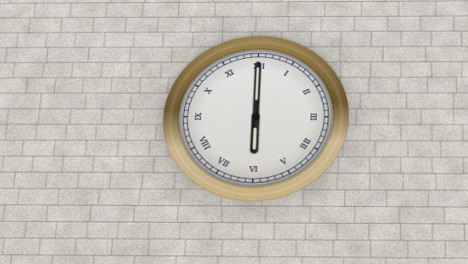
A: **6:00**
